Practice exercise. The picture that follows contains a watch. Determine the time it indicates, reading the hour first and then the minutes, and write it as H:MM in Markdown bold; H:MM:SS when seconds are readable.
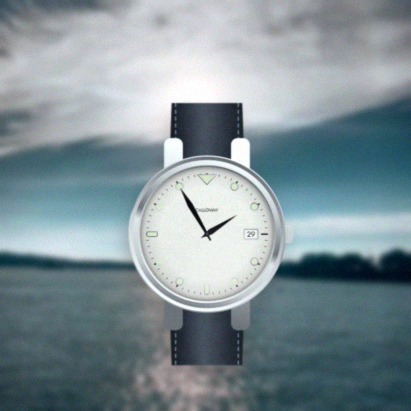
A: **1:55**
